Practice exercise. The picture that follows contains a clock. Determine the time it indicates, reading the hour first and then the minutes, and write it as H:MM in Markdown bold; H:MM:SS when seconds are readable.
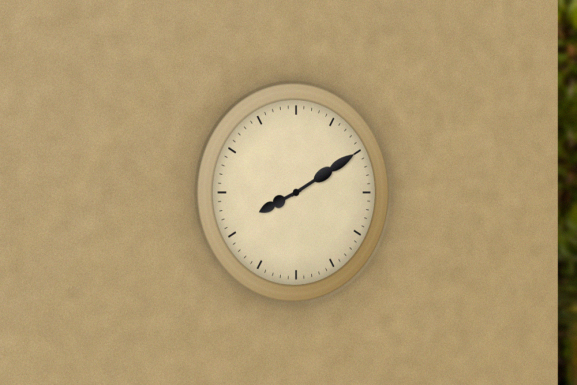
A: **8:10**
